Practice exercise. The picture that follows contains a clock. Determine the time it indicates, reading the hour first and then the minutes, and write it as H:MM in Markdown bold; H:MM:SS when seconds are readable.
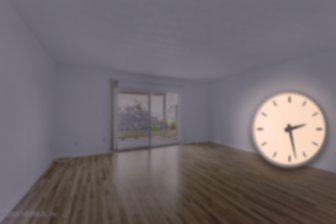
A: **2:28**
